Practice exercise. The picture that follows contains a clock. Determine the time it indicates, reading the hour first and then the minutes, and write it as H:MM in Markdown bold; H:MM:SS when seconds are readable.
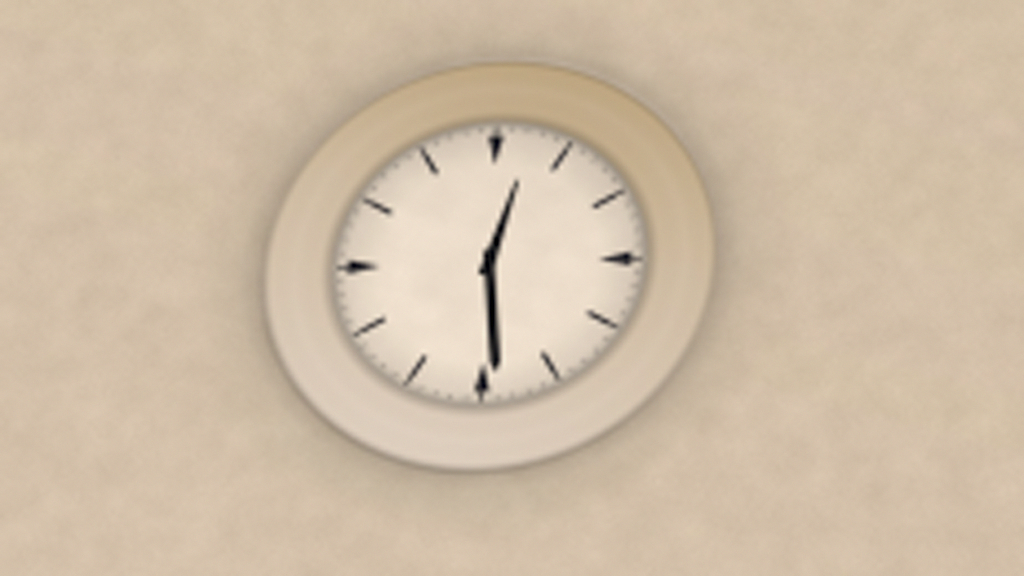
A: **12:29**
